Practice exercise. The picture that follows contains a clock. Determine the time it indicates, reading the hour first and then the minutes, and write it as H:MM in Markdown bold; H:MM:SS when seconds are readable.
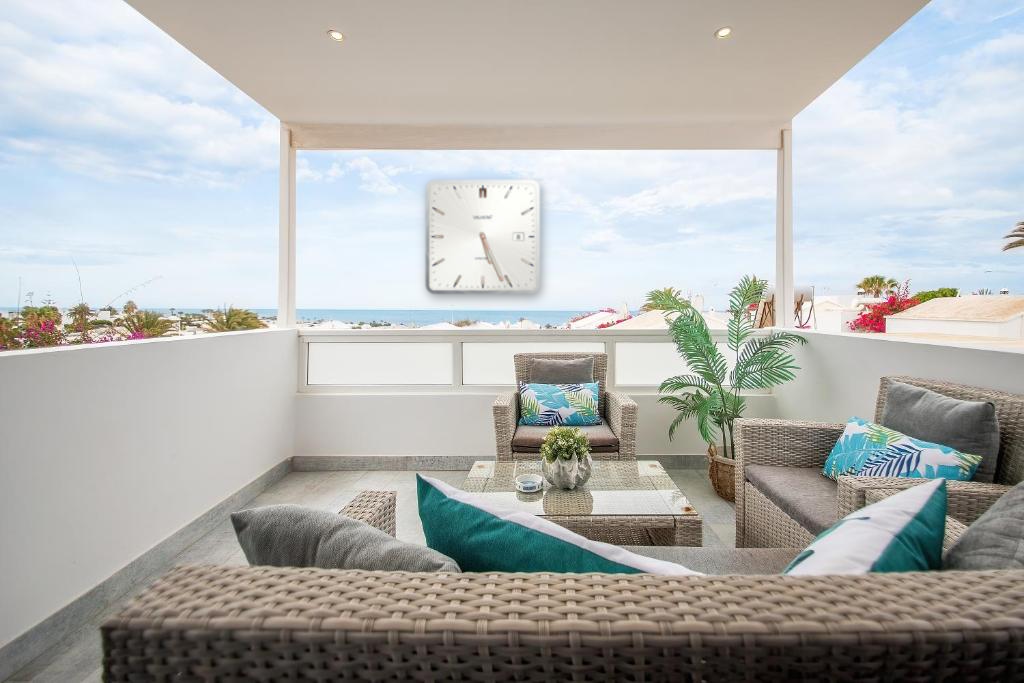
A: **5:26**
